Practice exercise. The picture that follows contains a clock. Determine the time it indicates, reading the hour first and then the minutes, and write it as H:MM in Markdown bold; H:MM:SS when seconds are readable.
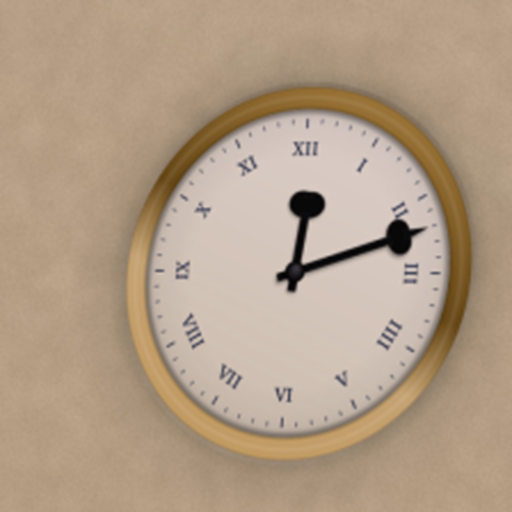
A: **12:12**
